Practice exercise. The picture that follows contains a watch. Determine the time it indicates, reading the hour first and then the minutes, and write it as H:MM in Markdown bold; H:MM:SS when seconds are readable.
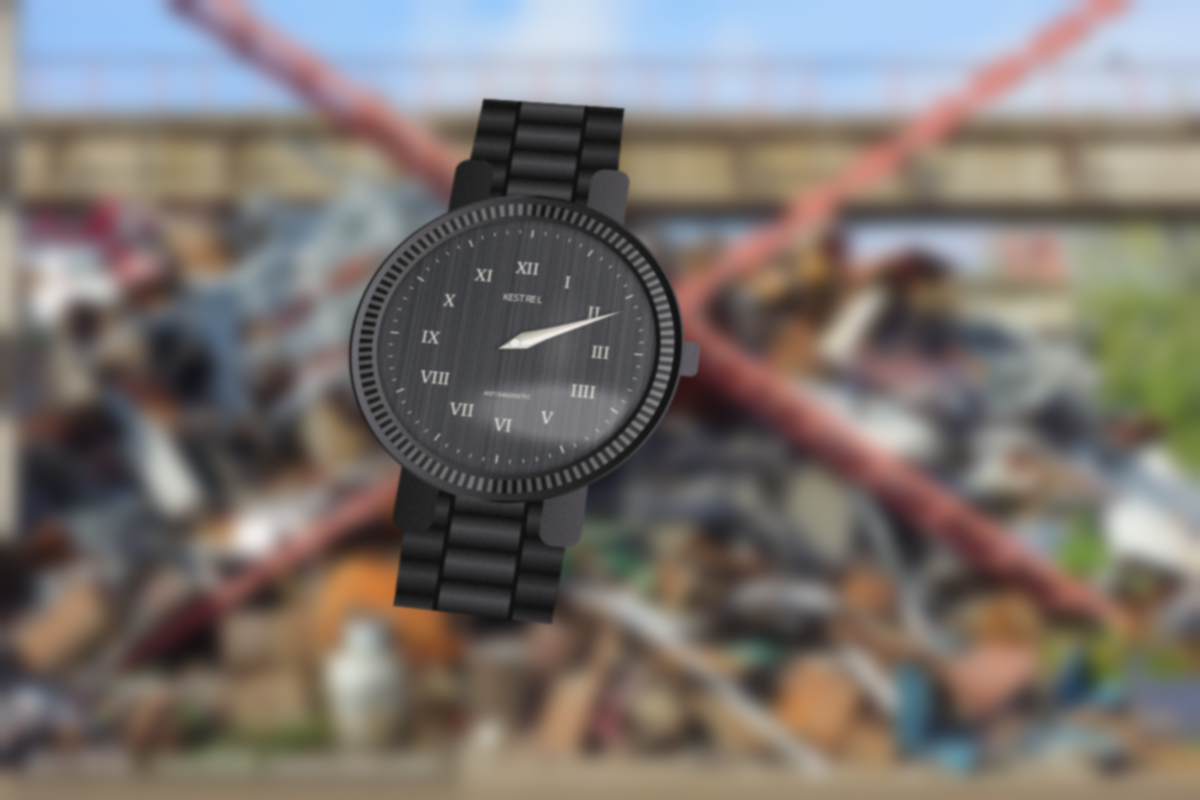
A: **2:11**
